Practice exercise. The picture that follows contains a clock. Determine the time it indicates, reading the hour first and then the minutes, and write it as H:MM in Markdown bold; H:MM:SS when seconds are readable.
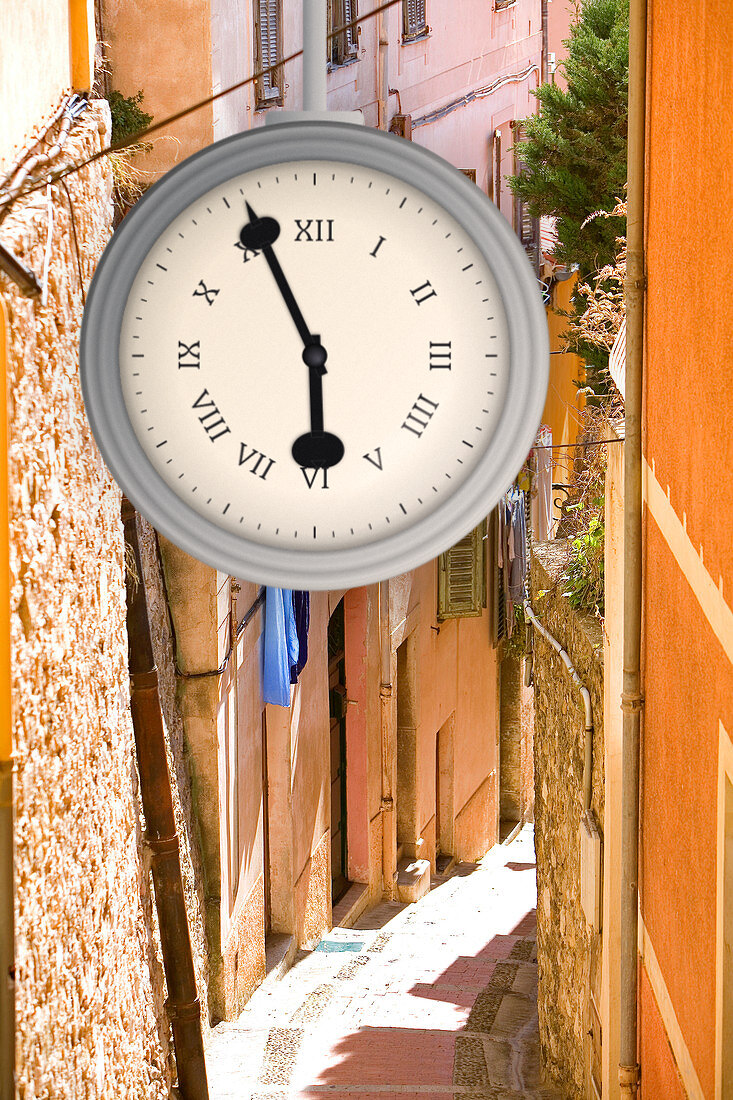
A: **5:56**
